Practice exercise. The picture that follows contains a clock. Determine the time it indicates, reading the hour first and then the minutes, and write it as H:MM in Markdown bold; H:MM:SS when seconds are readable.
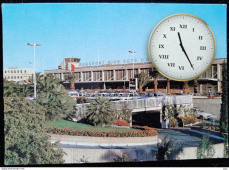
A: **11:25**
